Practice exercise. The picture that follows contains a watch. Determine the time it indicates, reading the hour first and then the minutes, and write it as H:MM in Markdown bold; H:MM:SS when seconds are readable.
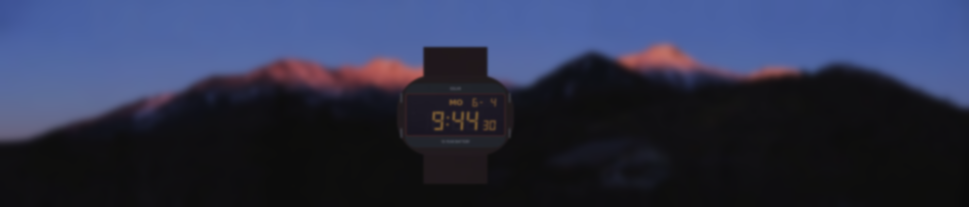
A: **9:44**
